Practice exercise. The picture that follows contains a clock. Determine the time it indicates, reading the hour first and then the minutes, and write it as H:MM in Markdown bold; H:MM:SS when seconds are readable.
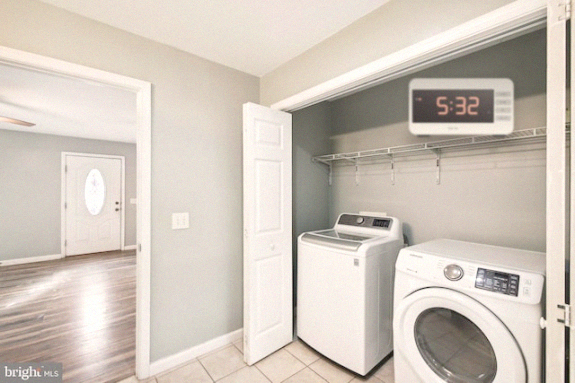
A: **5:32**
